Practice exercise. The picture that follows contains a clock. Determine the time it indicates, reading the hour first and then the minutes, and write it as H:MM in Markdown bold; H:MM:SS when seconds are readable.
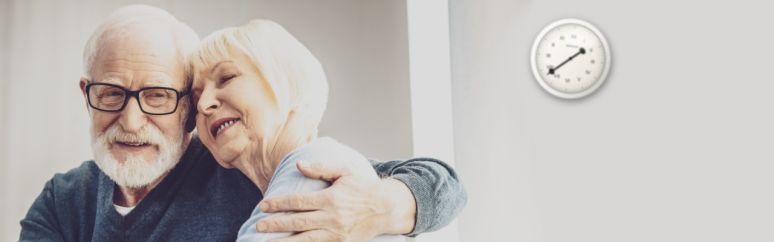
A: **1:38**
